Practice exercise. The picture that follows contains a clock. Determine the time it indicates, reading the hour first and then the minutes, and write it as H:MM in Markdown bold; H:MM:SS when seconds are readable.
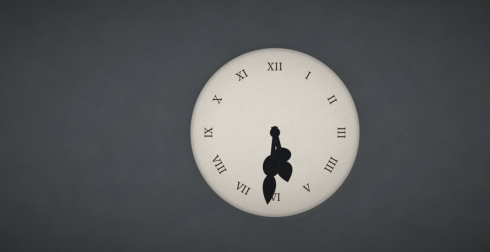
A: **5:31**
